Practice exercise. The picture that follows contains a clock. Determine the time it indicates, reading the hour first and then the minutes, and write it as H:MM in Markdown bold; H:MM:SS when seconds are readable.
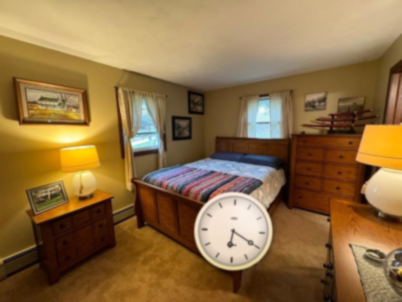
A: **6:20**
